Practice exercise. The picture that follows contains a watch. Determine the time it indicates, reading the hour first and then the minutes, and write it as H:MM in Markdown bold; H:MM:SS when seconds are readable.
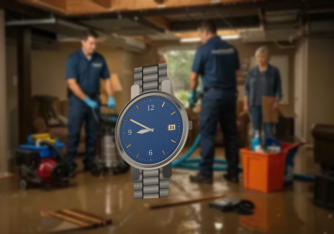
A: **8:50**
